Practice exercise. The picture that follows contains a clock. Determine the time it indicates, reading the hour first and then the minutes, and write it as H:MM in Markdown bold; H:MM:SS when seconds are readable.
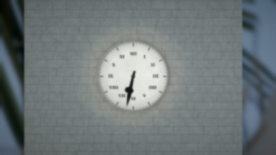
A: **6:32**
